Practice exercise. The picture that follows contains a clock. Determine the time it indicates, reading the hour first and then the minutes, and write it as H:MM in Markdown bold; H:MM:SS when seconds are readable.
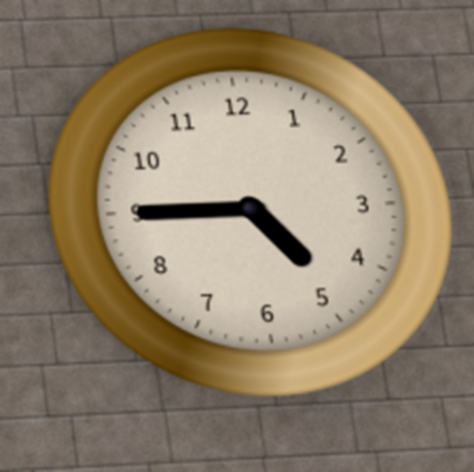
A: **4:45**
